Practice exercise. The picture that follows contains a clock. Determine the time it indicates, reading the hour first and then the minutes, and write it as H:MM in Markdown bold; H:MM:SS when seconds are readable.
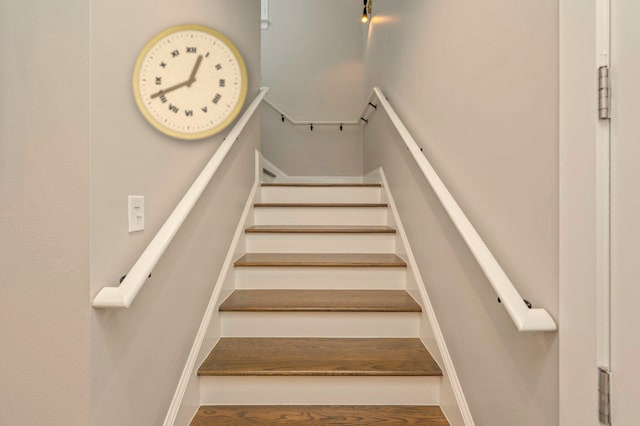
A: **12:41**
